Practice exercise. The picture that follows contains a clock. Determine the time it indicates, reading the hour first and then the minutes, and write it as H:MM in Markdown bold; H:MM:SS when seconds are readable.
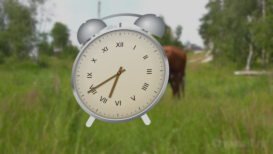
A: **6:40**
